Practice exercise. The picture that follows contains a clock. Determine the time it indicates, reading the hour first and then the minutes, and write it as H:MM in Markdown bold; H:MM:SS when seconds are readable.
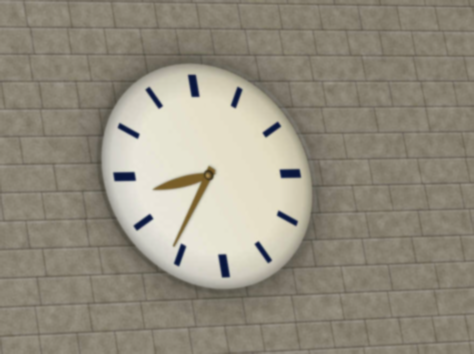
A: **8:36**
